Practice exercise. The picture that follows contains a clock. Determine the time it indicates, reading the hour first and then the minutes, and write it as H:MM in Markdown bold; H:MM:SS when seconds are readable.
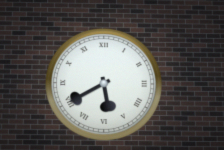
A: **5:40**
